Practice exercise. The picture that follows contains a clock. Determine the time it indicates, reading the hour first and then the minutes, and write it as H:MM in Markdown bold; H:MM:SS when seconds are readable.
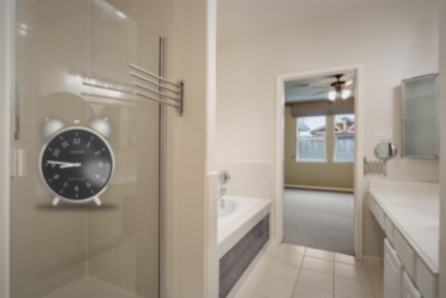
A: **8:46**
